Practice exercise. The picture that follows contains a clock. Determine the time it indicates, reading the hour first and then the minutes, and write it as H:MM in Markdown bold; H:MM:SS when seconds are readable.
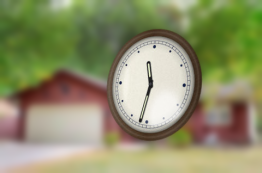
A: **11:32**
